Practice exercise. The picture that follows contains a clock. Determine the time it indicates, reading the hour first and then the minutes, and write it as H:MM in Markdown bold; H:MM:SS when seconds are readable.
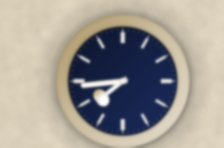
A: **7:44**
